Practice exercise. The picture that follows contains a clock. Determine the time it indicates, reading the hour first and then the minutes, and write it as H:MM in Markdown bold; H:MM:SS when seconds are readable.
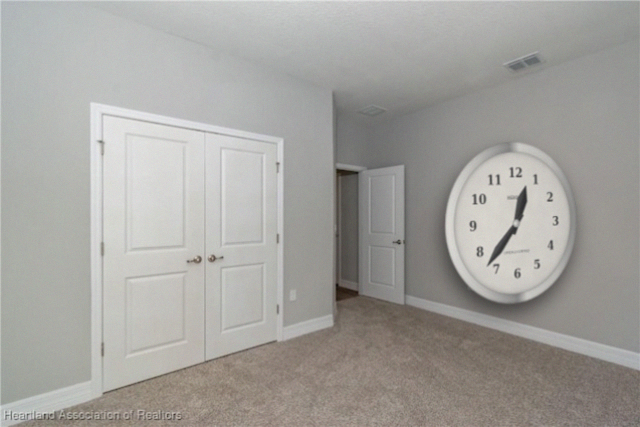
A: **12:37**
